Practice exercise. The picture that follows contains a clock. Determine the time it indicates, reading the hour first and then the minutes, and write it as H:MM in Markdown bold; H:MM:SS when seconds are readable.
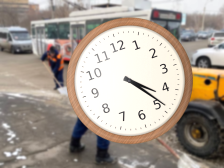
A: **4:24**
